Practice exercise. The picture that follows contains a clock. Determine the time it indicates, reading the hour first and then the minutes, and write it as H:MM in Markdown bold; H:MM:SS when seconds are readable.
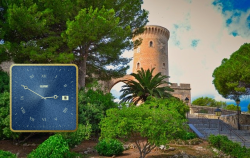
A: **2:50**
